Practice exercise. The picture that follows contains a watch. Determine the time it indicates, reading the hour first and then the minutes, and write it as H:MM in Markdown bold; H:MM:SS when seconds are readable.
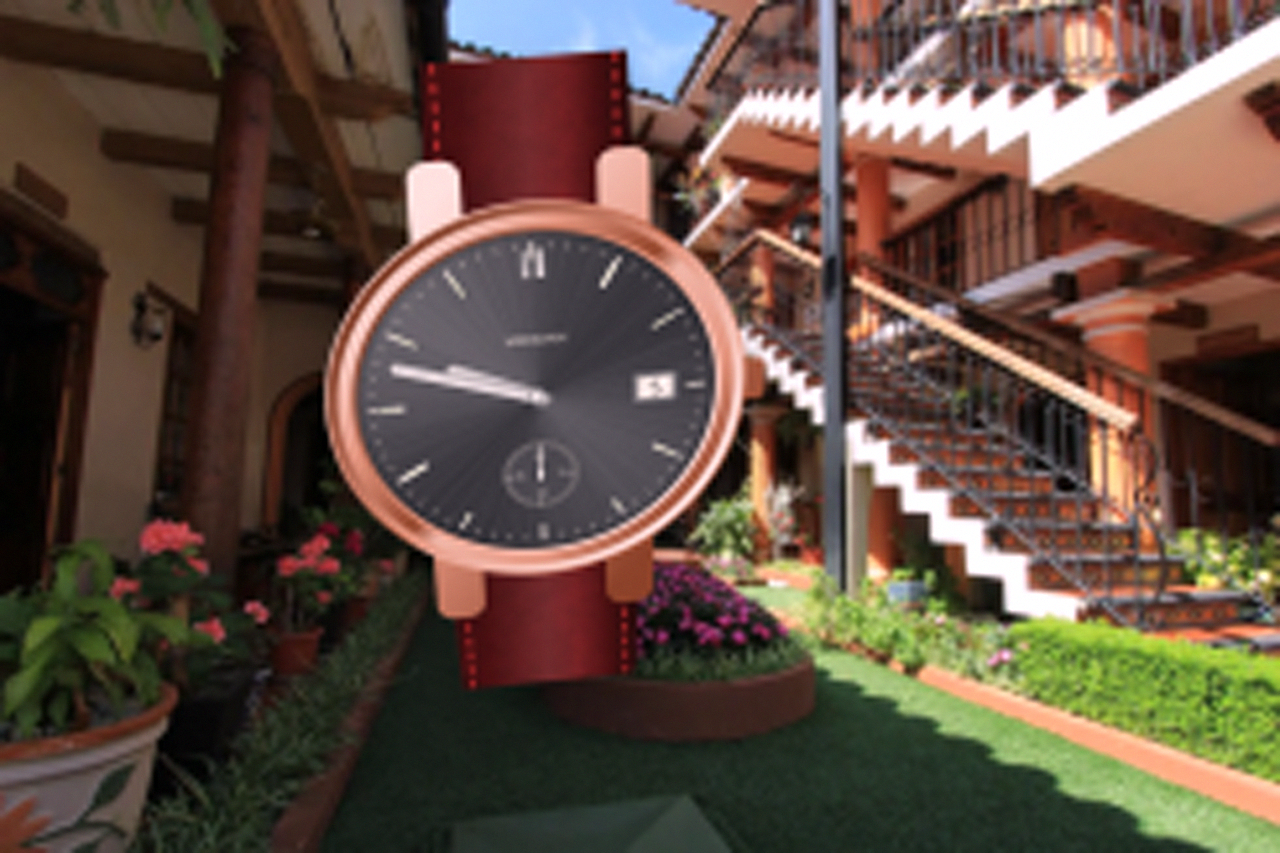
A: **9:48**
